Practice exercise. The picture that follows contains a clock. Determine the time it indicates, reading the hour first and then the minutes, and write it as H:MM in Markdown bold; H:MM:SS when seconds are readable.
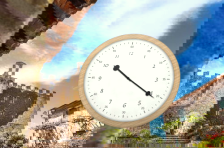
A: **10:21**
